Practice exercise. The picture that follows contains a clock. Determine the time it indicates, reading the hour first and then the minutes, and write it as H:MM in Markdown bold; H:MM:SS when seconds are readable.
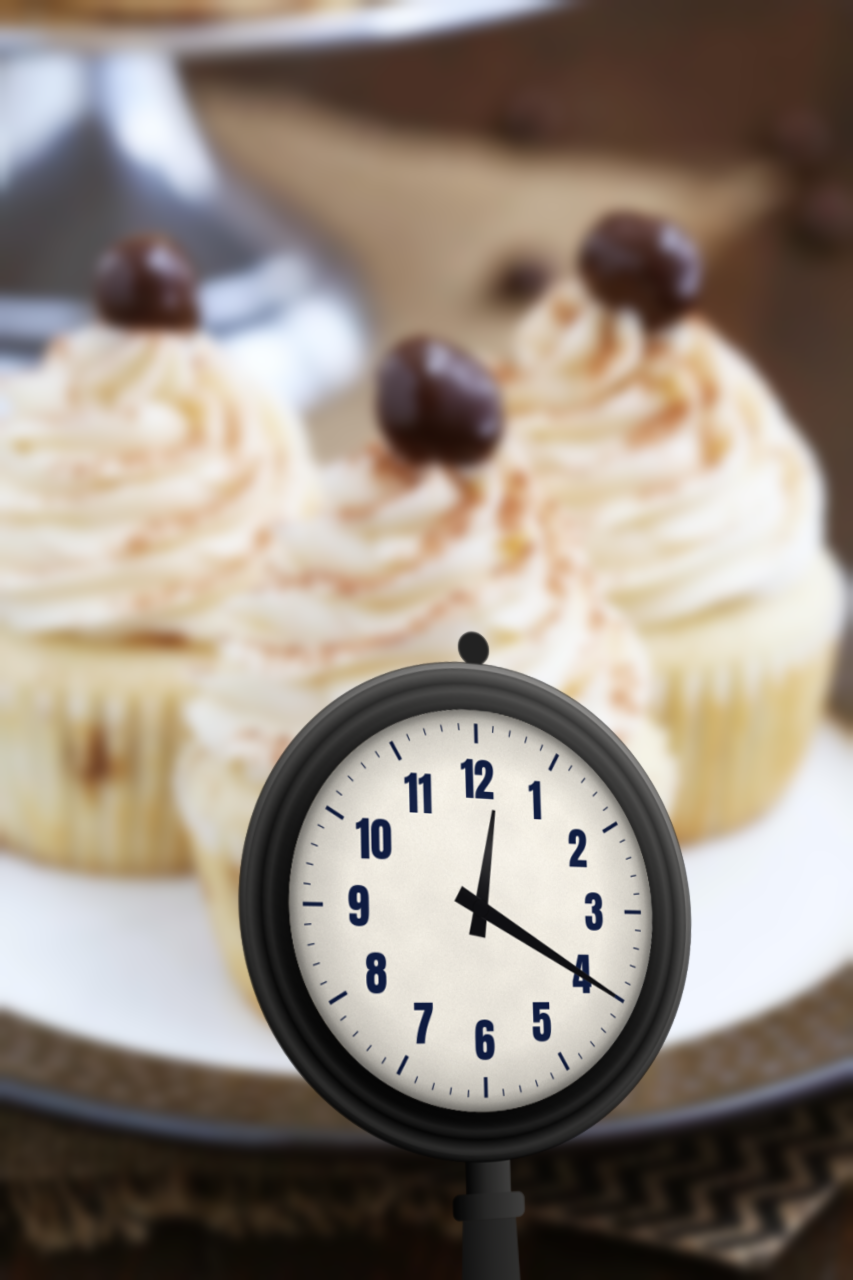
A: **12:20**
